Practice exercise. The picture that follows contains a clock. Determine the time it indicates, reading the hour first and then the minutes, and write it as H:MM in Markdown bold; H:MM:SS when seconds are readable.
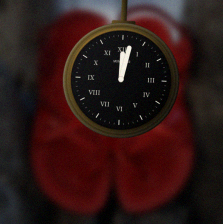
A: **12:02**
